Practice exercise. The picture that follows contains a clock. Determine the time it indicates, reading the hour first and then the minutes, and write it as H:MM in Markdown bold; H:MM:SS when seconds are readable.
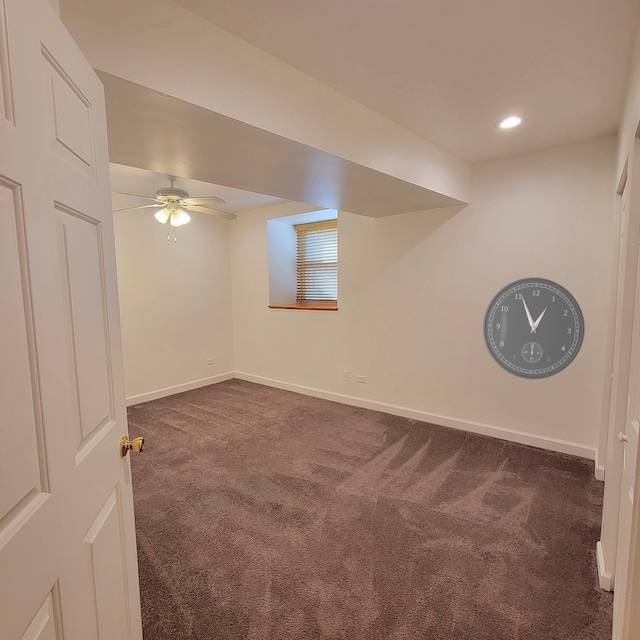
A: **12:56**
